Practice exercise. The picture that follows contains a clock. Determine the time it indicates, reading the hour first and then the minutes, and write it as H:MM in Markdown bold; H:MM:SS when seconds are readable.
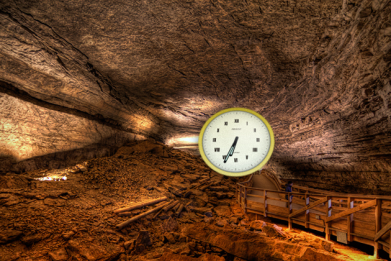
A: **6:34**
